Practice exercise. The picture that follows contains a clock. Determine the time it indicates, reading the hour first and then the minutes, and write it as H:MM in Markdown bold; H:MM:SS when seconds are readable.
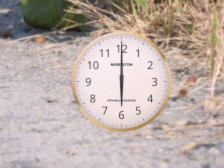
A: **6:00**
